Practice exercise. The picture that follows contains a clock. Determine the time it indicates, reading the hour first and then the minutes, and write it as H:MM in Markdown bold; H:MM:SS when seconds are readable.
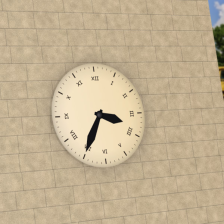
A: **3:35**
